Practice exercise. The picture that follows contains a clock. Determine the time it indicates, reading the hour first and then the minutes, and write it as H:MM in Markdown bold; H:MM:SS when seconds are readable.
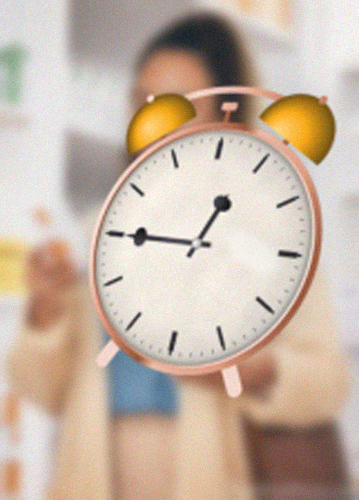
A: **12:45**
